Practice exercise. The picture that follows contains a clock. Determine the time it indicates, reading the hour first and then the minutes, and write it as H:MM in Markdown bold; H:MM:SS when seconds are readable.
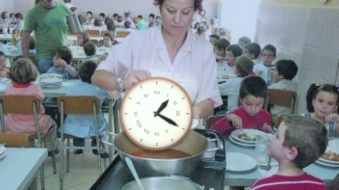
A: **1:20**
